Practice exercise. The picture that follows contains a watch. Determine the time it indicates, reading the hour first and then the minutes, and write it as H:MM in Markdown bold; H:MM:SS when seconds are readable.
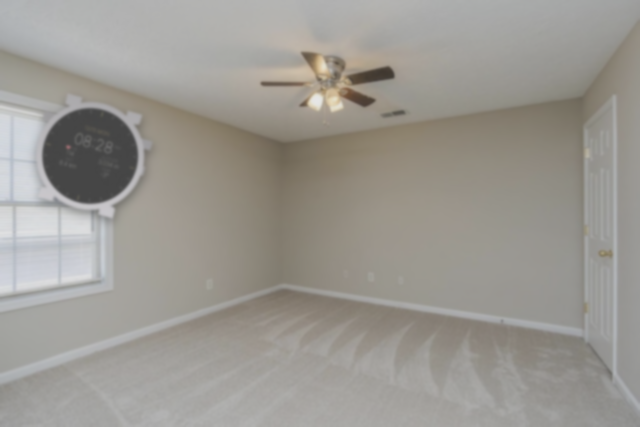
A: **8:28**
